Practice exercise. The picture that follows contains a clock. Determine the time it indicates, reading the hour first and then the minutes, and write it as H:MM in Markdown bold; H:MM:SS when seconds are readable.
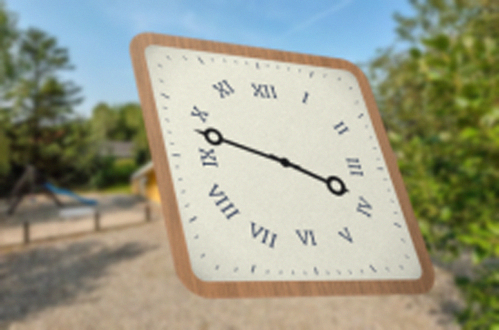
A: **3:48**
